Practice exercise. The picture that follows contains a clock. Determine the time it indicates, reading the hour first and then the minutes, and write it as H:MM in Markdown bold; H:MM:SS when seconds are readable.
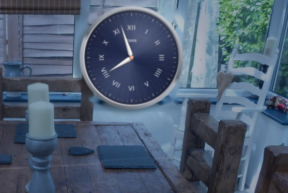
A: **7:57**
